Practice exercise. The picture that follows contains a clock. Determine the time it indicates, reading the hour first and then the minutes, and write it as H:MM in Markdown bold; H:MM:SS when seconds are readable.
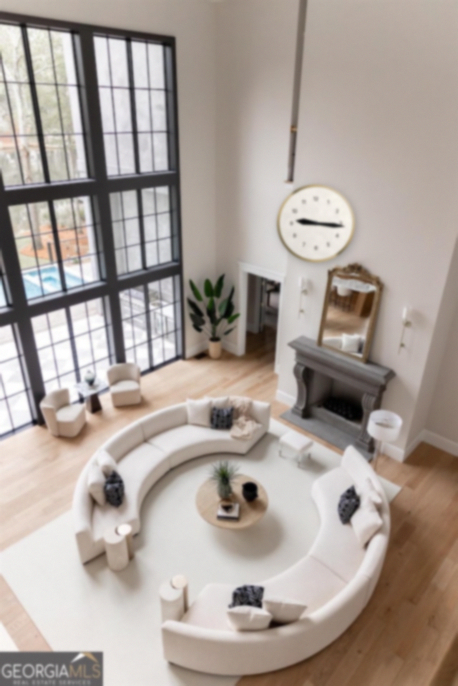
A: **9:16**
